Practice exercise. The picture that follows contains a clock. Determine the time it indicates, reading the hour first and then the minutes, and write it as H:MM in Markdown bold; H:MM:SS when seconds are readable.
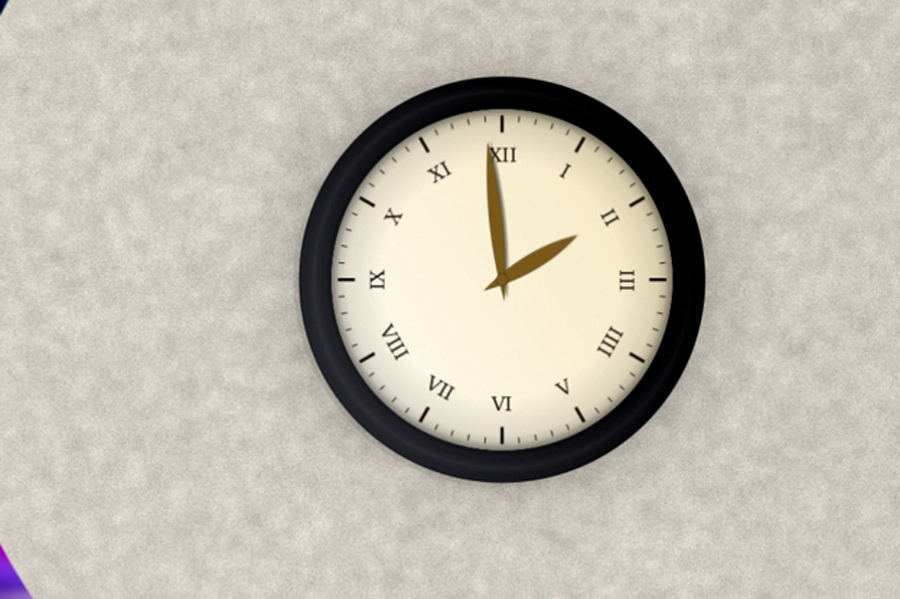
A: **1:59**
